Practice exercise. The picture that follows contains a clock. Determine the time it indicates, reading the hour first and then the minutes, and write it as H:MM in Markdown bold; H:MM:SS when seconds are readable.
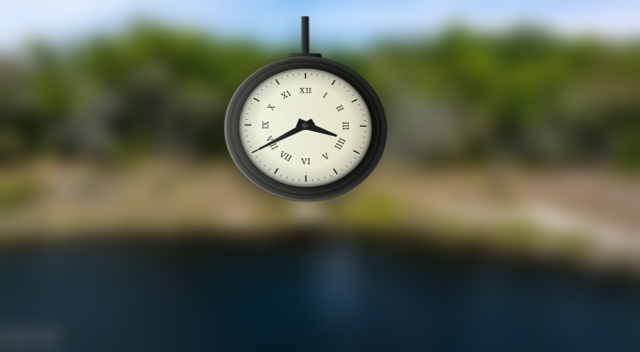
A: **3:40**
